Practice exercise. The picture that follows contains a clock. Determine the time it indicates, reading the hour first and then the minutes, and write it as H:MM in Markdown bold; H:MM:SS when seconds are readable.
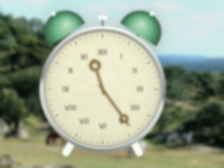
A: **11:24**
